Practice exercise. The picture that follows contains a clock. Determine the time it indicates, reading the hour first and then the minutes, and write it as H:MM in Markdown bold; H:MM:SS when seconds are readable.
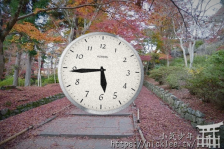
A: **5:44**
